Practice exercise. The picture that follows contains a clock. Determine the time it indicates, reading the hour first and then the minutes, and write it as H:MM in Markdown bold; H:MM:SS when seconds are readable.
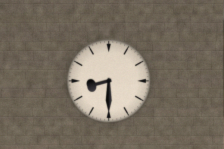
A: **8:30**
